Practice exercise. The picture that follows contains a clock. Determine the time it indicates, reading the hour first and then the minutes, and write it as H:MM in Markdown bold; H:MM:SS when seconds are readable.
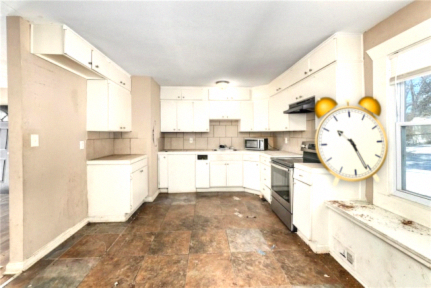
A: **10:26**
